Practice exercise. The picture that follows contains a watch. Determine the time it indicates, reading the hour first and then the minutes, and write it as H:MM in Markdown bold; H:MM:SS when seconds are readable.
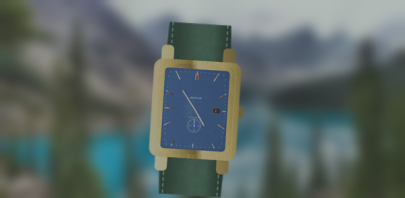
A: **4:54**
